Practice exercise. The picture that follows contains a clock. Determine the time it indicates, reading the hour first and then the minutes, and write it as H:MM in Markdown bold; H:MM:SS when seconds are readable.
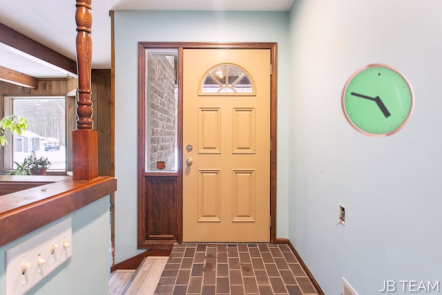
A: **4:47**
